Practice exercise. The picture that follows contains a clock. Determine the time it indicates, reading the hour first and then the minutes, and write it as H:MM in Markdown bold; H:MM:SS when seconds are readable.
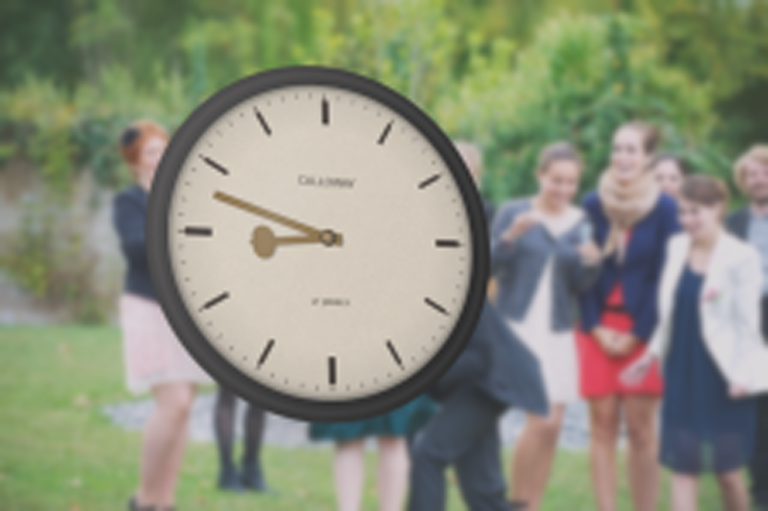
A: **8:48**
